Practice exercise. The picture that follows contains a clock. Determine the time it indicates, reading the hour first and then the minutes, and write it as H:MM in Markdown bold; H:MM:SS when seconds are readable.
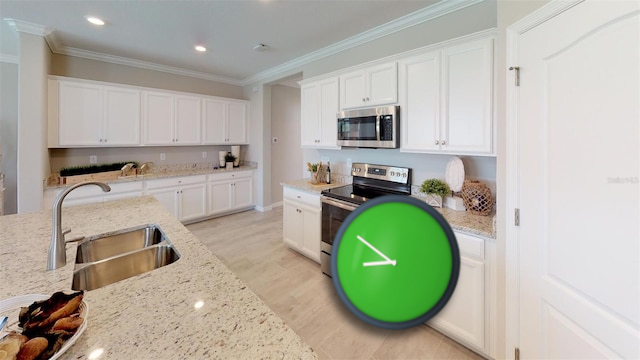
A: **8:51**
